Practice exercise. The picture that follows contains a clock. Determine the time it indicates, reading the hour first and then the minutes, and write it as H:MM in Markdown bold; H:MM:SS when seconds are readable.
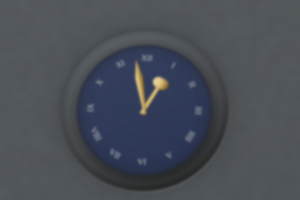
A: **12:58**
